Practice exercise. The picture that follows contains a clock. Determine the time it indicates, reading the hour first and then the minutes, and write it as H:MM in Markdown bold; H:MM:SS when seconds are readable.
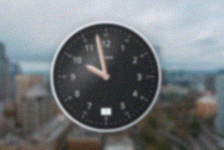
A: **9:58**
